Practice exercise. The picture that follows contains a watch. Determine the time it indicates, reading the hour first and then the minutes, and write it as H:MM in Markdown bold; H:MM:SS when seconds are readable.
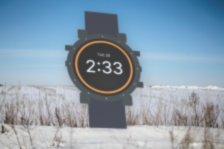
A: **2:33**
